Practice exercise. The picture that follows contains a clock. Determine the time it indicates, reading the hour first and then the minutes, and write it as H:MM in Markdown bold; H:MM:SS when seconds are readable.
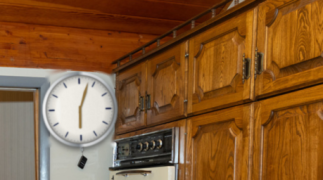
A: **6:03**
